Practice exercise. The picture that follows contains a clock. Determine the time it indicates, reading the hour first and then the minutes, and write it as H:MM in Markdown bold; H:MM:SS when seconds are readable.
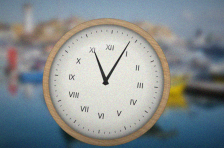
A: **11:04**
